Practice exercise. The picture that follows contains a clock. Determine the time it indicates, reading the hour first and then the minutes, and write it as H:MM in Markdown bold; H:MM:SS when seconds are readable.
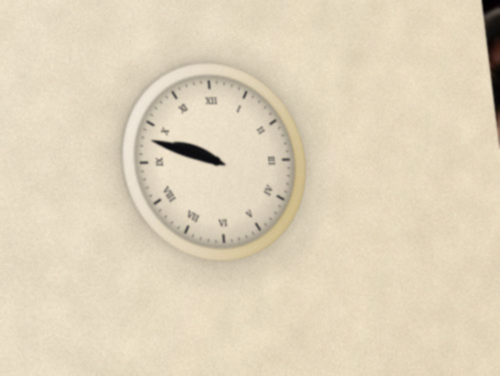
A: **9:48**
